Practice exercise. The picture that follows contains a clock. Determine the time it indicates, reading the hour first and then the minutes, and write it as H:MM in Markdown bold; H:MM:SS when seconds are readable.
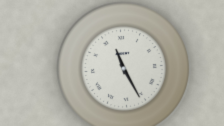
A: **11:26**
